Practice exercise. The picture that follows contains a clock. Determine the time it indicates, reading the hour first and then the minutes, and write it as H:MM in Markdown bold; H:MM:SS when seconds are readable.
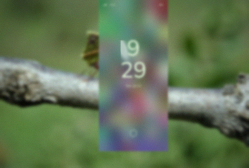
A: **9:29**
